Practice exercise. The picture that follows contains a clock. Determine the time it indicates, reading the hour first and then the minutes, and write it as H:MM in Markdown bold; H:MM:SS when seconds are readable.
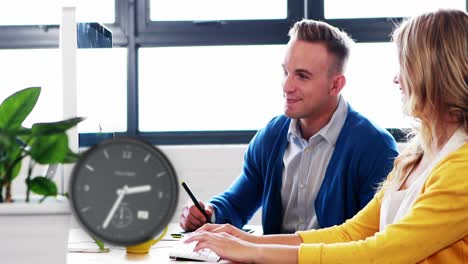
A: **2:34**
